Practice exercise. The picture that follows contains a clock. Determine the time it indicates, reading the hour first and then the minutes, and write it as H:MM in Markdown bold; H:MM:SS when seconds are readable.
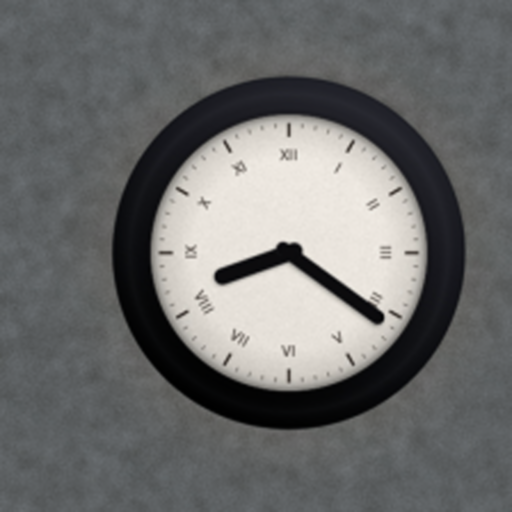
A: **8:21**
